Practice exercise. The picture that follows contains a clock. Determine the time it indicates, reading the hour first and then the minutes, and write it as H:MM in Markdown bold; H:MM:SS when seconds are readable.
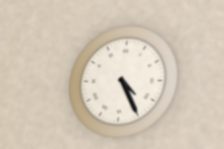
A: **4:25**
